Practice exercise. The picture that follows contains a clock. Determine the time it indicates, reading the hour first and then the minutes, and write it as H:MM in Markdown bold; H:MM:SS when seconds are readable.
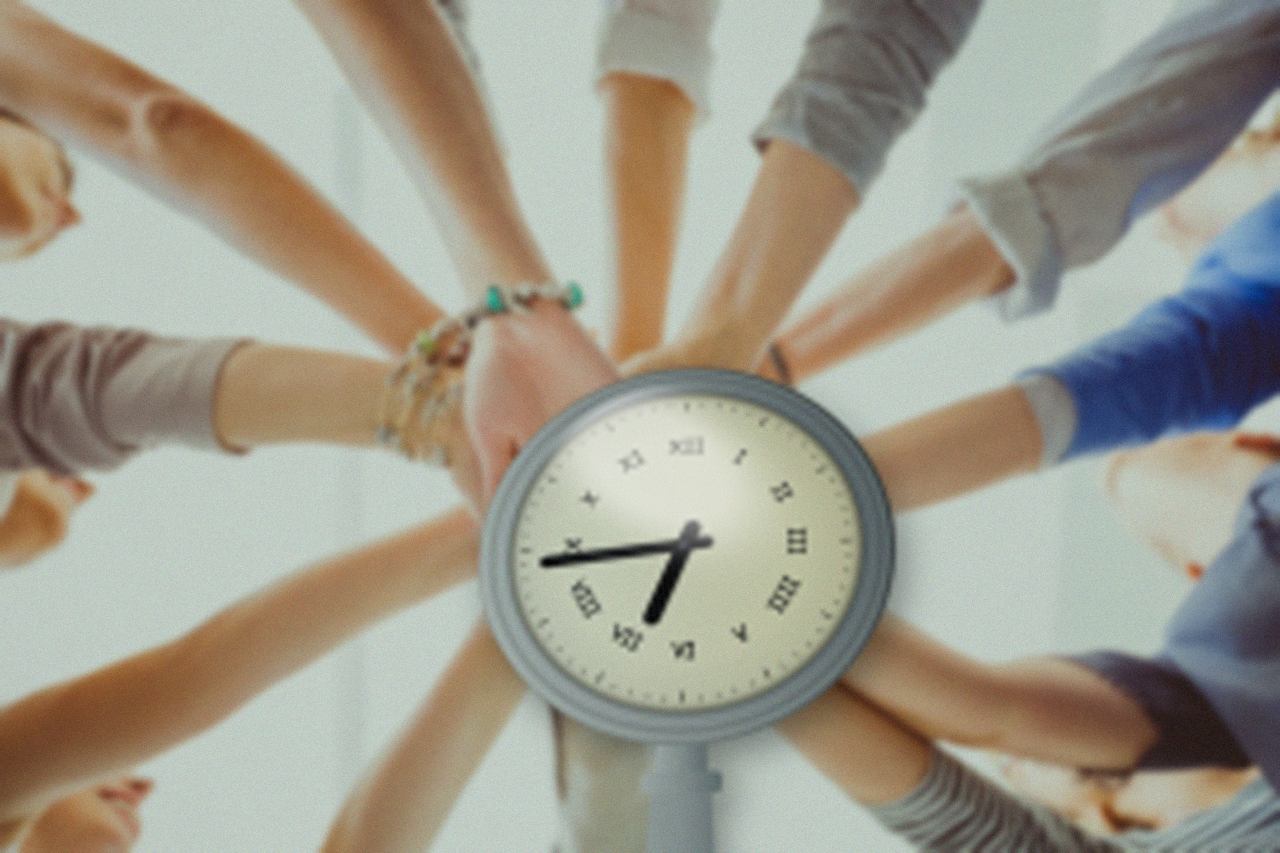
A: **6:44**
